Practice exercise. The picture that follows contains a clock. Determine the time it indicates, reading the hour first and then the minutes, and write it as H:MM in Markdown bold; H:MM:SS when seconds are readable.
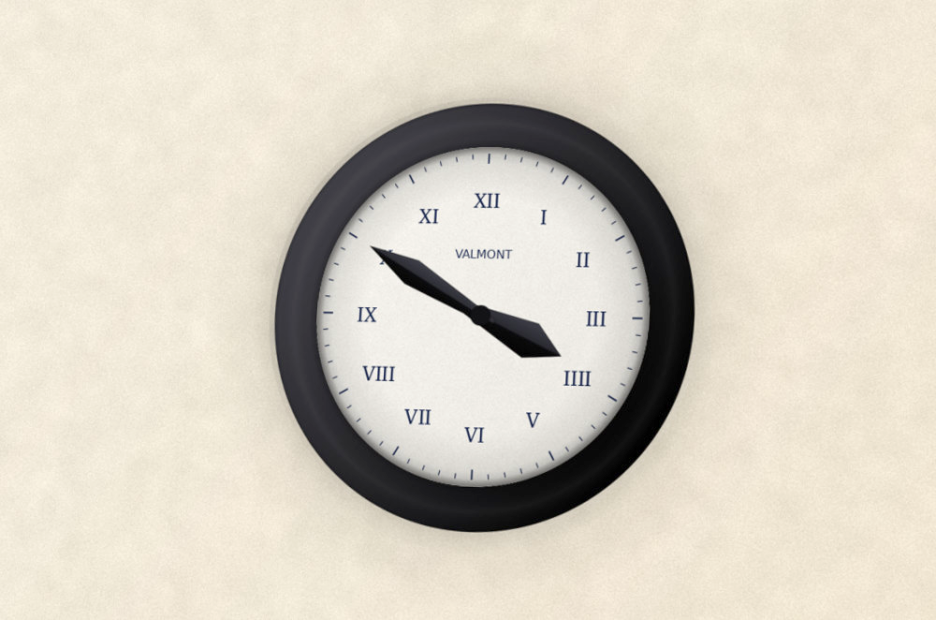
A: **3:50**
